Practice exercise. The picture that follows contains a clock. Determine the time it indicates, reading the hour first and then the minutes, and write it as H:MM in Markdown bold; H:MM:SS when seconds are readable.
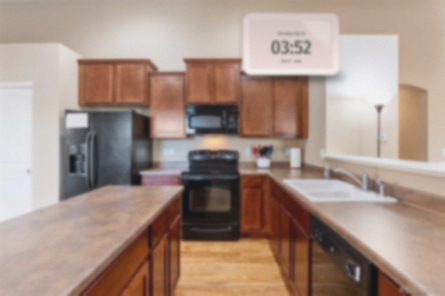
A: **3:52**
